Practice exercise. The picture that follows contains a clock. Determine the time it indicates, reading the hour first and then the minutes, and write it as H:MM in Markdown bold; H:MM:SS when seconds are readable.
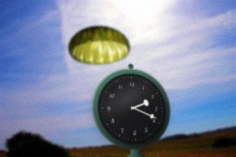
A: **2:19**
